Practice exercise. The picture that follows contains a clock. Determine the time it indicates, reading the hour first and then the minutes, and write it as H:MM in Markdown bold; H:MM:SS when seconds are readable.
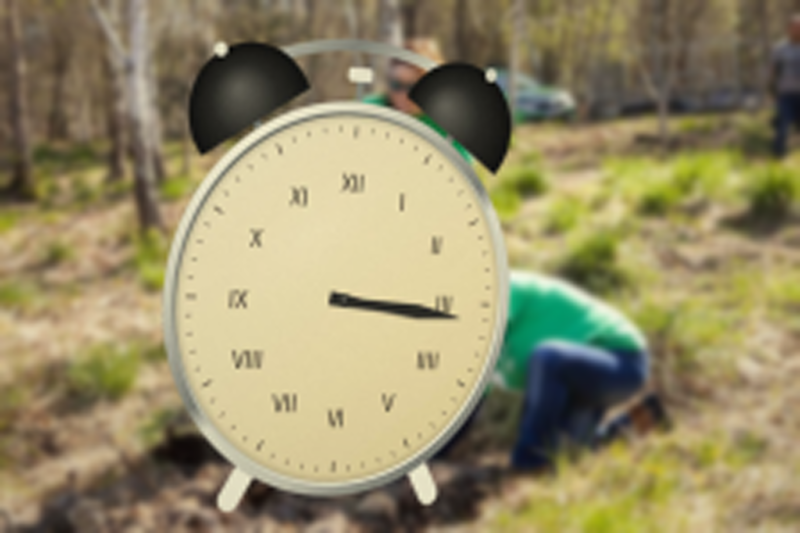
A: **3:16**
